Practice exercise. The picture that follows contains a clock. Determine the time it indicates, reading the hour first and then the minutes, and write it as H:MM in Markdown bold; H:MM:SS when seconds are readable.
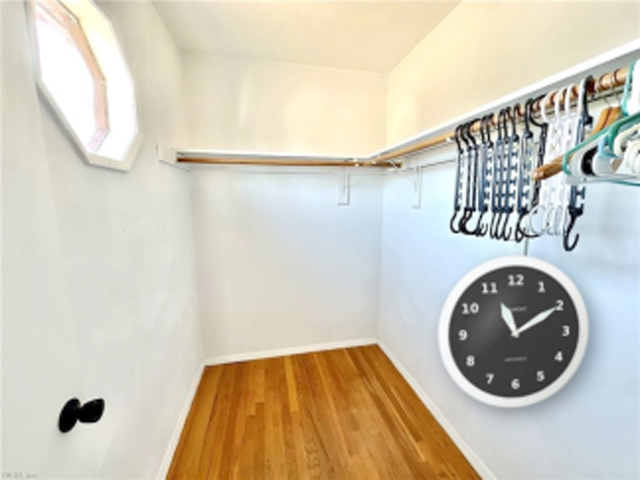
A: **11:10**
